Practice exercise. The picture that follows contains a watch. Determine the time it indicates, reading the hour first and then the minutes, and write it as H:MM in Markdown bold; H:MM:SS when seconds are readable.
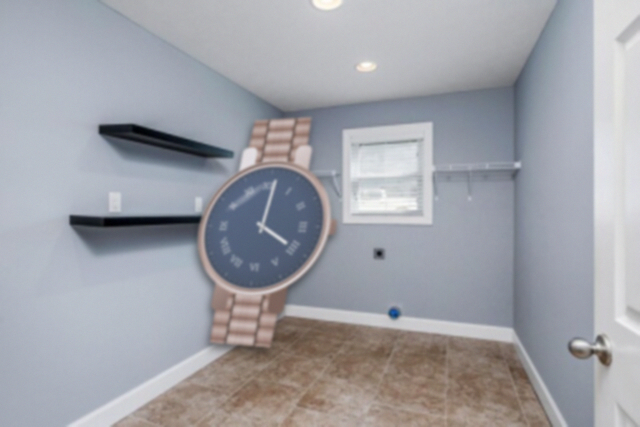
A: **4:01**
